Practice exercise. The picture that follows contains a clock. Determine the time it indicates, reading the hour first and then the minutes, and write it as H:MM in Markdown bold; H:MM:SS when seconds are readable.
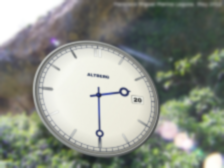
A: **2:30**
